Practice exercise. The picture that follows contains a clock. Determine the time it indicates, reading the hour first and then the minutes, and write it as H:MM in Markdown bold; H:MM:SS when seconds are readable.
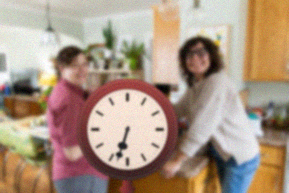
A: **6:33**
